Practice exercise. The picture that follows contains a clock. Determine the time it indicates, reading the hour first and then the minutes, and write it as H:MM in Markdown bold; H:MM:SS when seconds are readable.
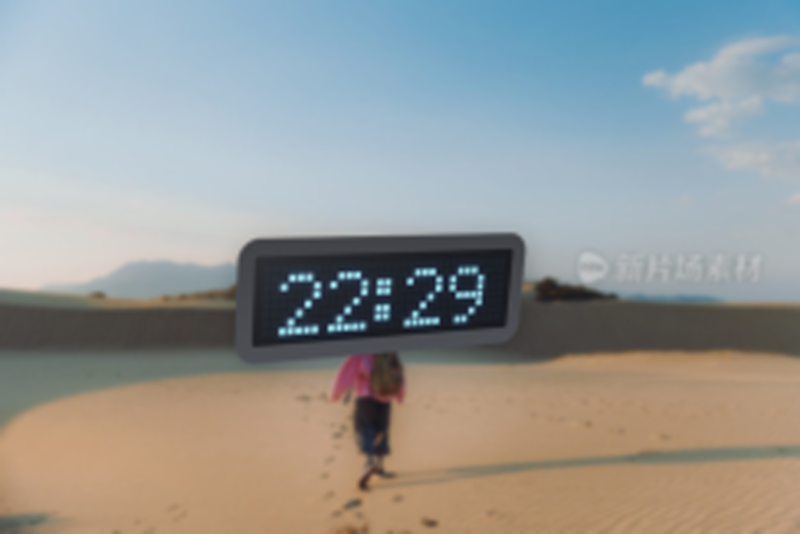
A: **22:29**
